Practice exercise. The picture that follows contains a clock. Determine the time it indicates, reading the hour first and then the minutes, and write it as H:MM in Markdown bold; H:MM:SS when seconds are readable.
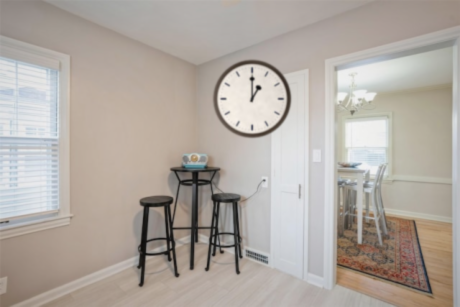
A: **1:00**
